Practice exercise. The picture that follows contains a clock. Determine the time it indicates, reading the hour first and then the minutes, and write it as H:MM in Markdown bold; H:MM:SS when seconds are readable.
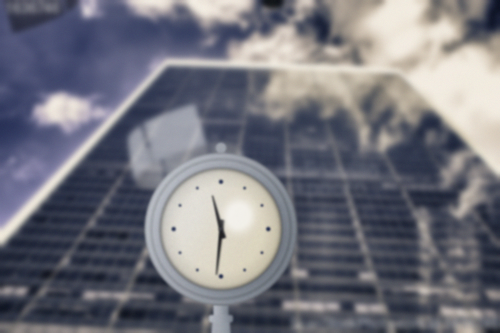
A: **11:31**
